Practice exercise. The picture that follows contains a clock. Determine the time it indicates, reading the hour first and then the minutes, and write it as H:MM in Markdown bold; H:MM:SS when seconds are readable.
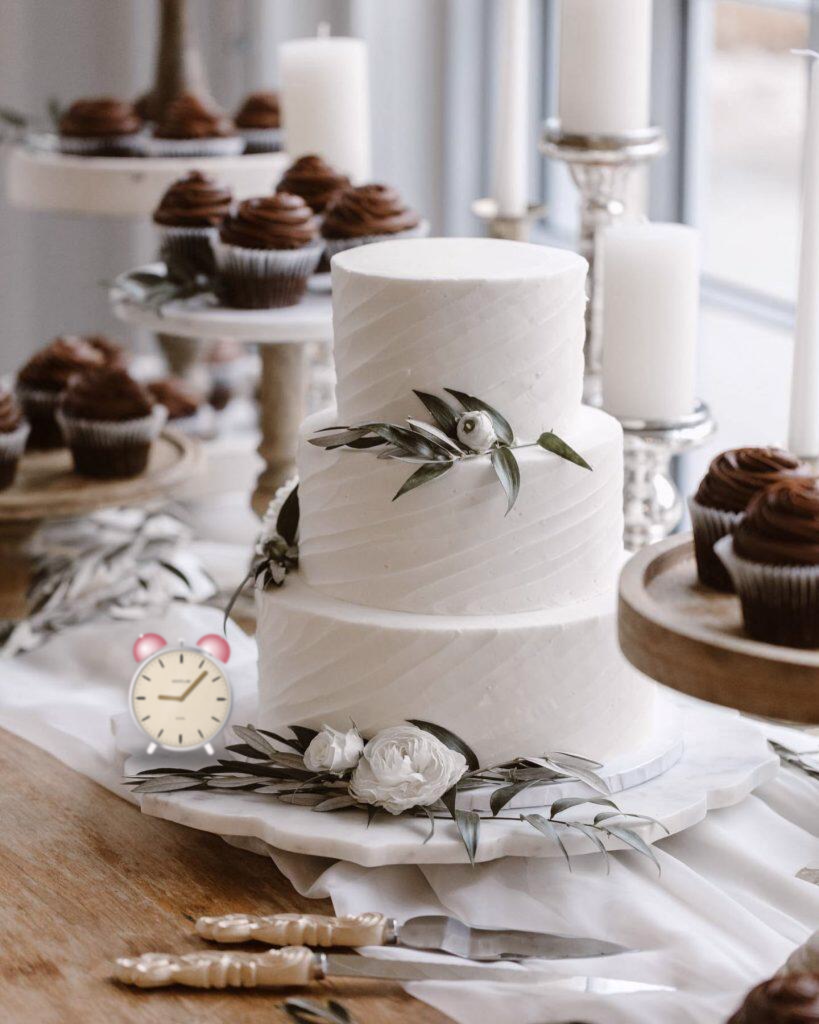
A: **9:07**
